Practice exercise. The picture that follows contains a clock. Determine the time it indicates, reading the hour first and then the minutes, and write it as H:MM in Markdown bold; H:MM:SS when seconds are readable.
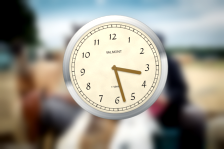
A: **3:28**
